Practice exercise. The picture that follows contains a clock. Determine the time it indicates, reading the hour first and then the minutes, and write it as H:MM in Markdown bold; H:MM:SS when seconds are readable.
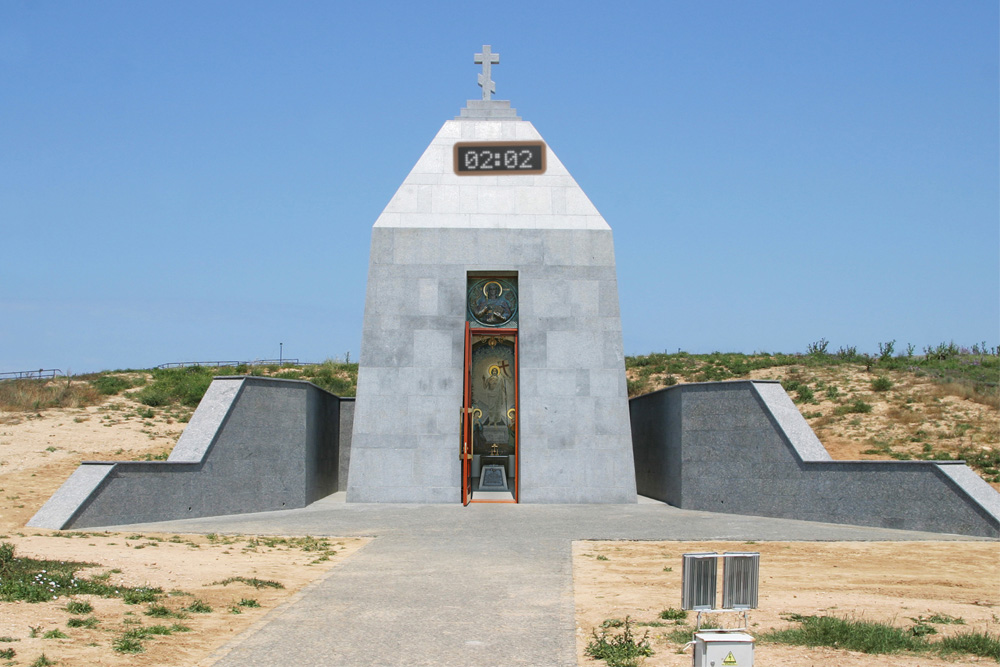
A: **2:02**
